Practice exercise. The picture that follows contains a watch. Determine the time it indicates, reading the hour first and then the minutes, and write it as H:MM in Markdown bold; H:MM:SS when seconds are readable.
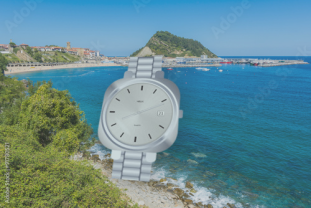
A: **8:11**
